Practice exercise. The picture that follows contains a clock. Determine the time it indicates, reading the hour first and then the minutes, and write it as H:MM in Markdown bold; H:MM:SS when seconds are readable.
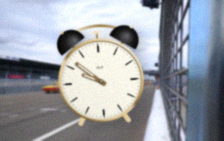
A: **9:52**
